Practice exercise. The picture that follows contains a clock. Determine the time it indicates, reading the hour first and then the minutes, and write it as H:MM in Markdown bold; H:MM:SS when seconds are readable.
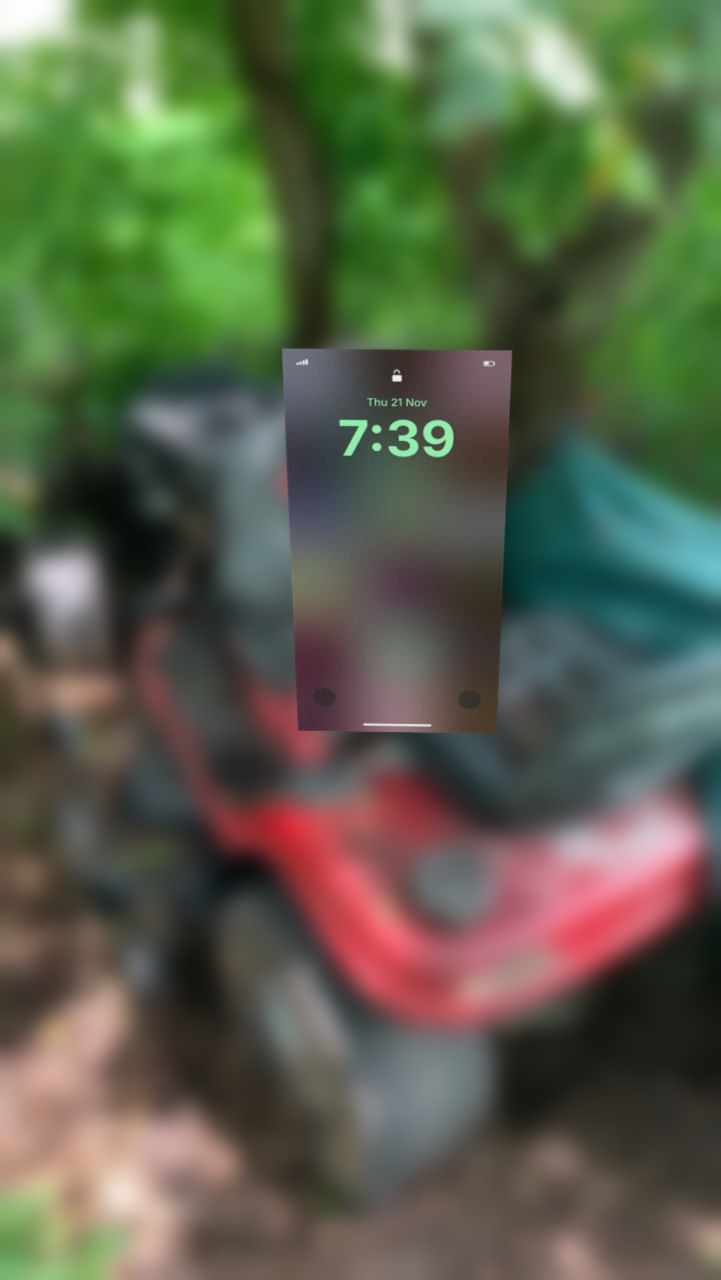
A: **7:39**
